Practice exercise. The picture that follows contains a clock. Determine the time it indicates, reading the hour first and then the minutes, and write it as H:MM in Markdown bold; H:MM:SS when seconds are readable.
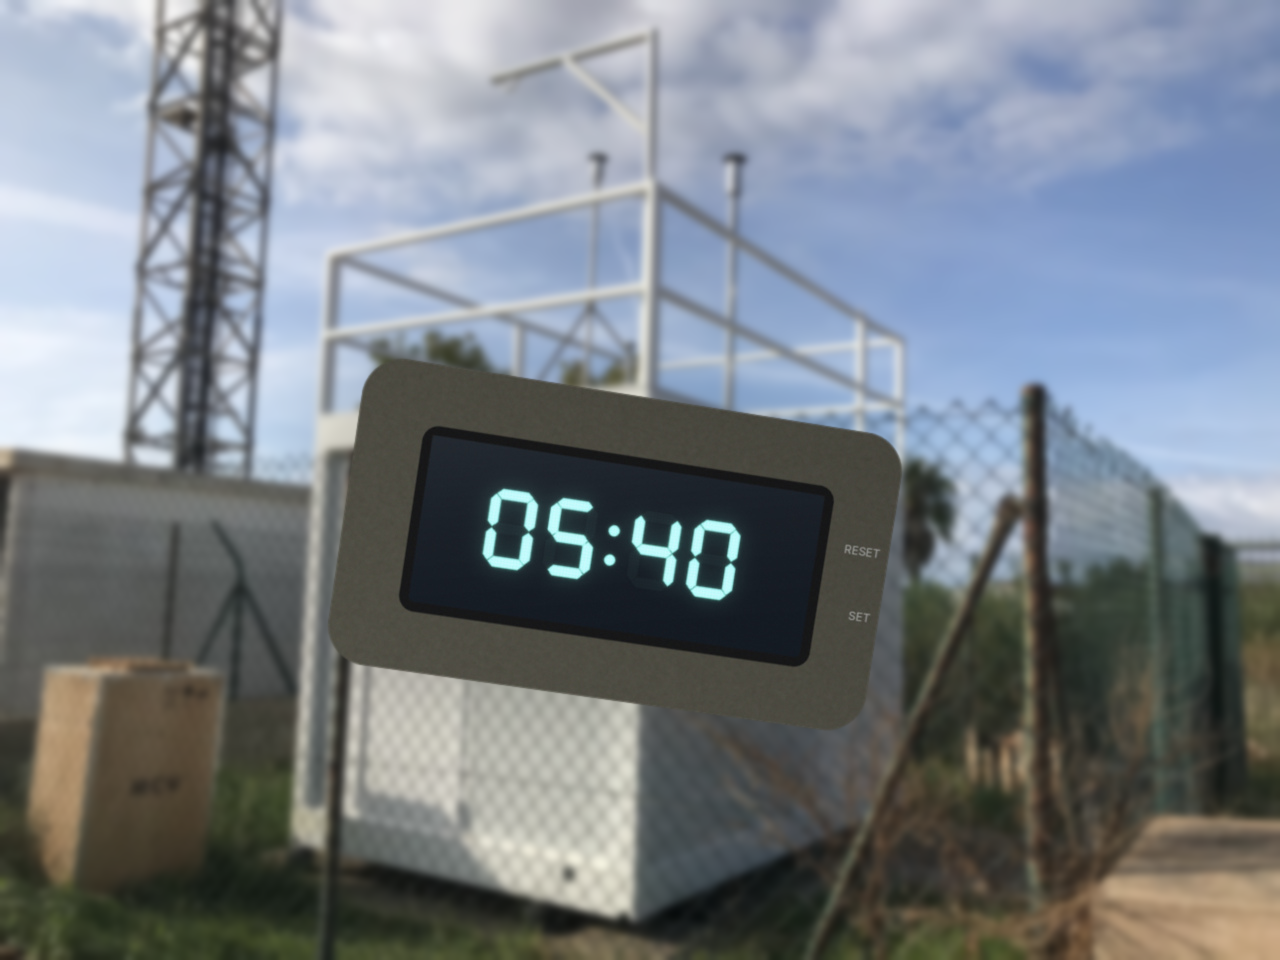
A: **5:40**
